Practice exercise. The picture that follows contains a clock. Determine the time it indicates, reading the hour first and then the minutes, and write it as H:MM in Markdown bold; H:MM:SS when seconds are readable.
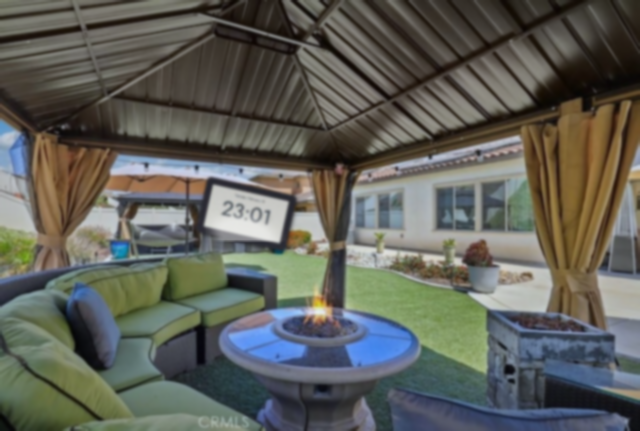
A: **23:01**
